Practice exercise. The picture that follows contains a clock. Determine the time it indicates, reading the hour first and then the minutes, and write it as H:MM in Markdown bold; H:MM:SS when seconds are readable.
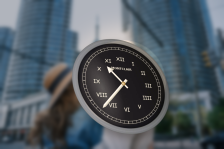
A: **10:37**
